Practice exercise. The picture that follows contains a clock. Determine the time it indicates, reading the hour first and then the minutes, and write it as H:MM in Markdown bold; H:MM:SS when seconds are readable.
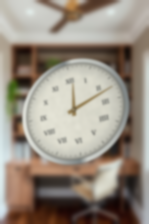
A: **12:12**
